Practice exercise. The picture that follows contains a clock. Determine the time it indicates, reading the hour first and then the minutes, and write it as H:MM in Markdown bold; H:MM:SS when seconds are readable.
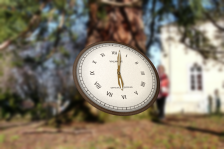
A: **6:02**
